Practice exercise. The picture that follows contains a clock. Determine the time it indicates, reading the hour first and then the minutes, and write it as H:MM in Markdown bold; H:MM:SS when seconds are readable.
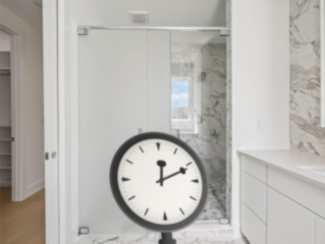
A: **12:11**
